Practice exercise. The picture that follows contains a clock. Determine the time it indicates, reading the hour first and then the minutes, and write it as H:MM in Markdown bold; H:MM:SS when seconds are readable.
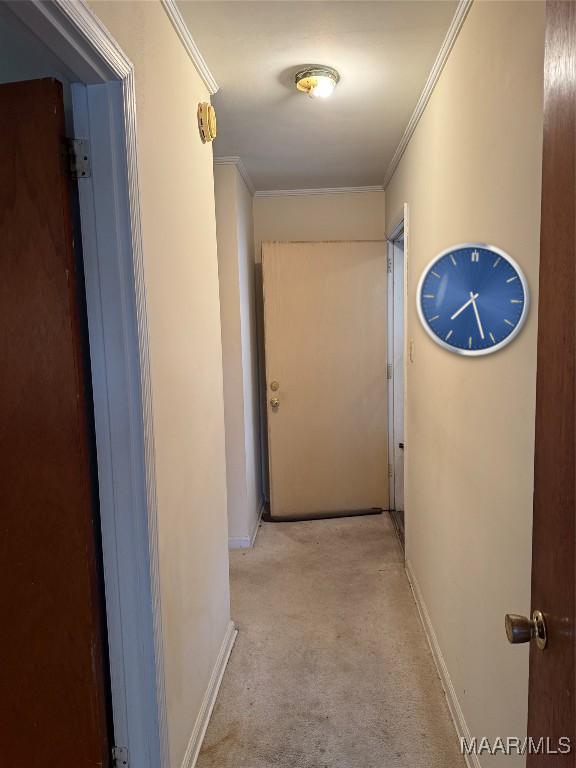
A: **7:27**
